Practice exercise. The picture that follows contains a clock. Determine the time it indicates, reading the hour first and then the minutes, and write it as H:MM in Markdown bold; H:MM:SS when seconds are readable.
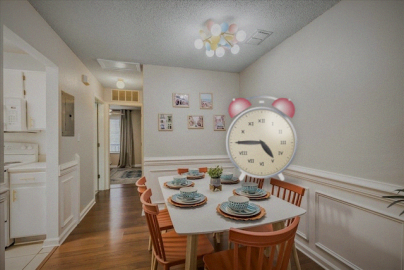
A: **4:45**
